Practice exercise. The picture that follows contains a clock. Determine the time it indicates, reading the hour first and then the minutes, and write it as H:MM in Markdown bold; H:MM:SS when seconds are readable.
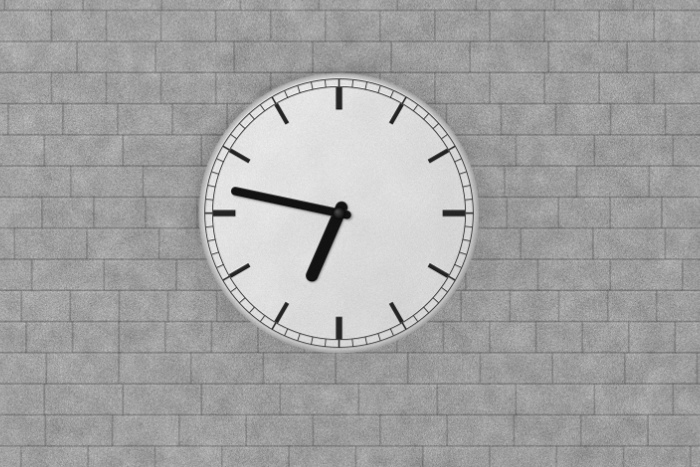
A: **6:47**
